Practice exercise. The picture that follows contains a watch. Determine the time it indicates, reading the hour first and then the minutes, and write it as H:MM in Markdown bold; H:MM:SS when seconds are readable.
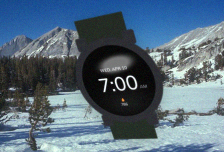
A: **7:00**
